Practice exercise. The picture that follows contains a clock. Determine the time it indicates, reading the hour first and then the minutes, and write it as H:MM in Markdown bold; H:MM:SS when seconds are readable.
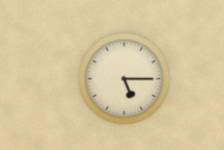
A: **5:15**
